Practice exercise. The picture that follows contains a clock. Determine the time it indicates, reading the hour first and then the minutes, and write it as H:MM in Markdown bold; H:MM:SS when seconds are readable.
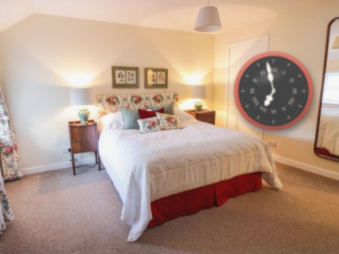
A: **6:58**
